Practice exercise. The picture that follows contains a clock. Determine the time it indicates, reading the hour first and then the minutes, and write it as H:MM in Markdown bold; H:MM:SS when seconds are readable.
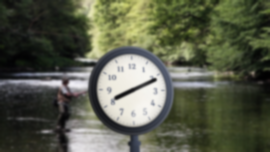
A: **8:11**
